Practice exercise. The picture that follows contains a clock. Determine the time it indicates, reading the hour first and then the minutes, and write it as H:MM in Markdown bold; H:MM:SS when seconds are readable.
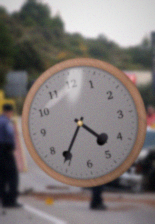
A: **4:36**
